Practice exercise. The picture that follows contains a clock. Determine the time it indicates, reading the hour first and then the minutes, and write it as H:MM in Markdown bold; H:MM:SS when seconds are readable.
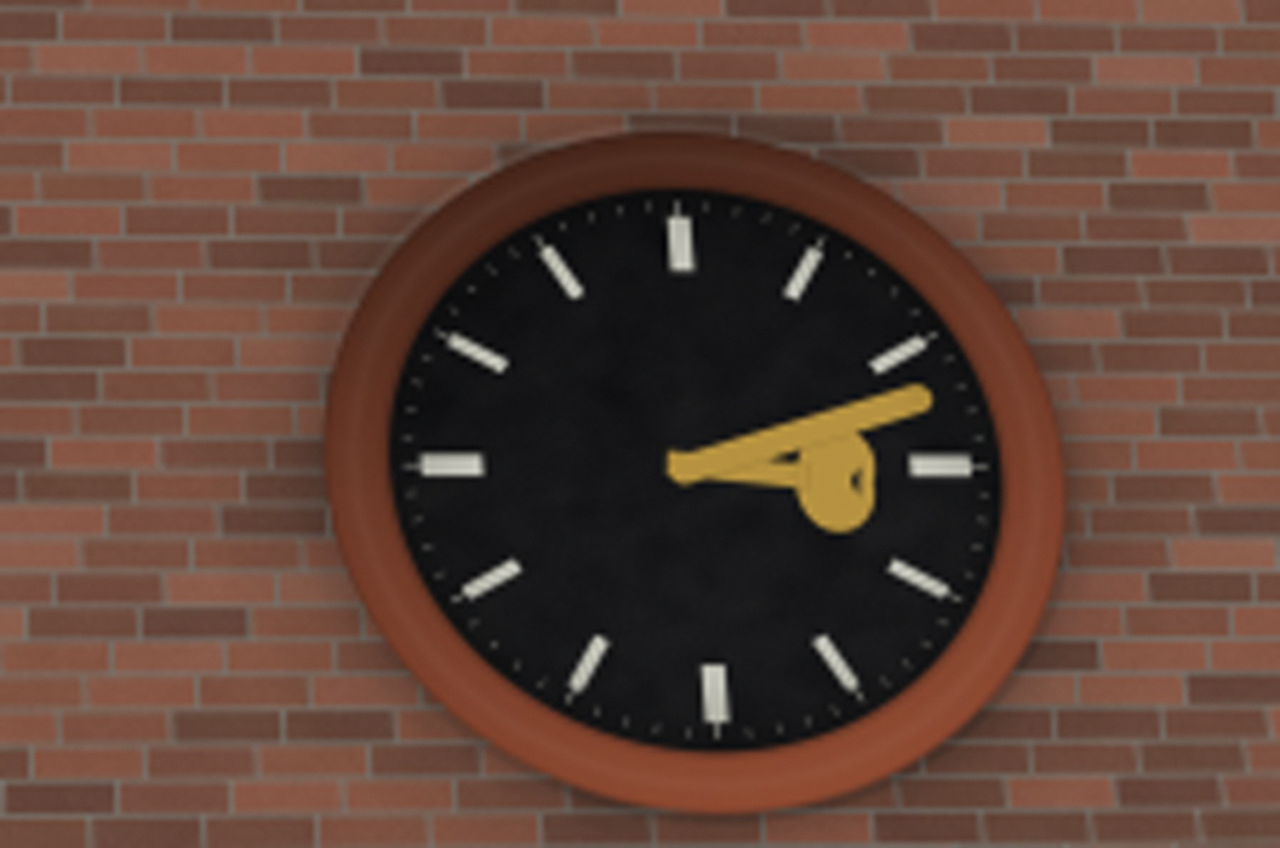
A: **3:12**
